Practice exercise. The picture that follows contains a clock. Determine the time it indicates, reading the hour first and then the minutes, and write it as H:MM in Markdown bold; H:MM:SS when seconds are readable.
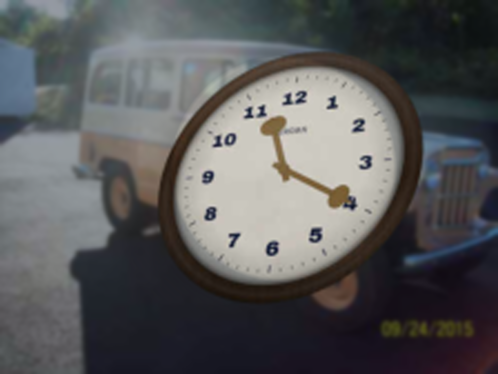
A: **11:20**
